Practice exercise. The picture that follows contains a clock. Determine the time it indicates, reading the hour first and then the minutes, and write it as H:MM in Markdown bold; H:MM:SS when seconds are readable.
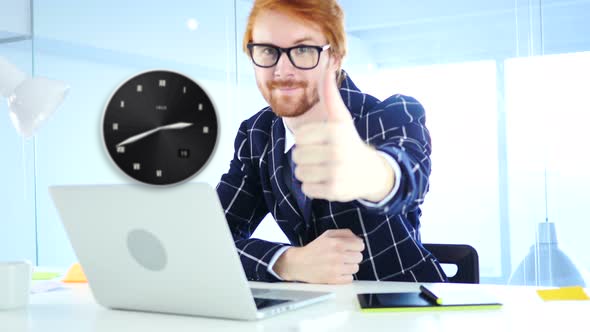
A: **2:41**
